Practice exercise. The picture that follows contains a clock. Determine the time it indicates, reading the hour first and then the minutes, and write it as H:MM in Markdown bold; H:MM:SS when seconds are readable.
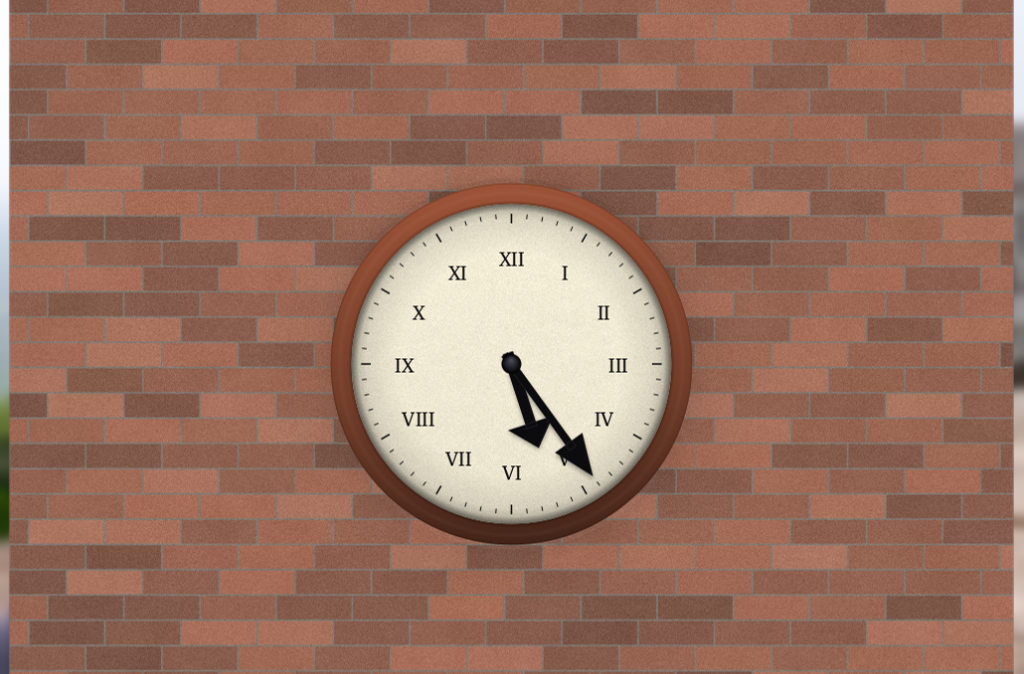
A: **5:24**
